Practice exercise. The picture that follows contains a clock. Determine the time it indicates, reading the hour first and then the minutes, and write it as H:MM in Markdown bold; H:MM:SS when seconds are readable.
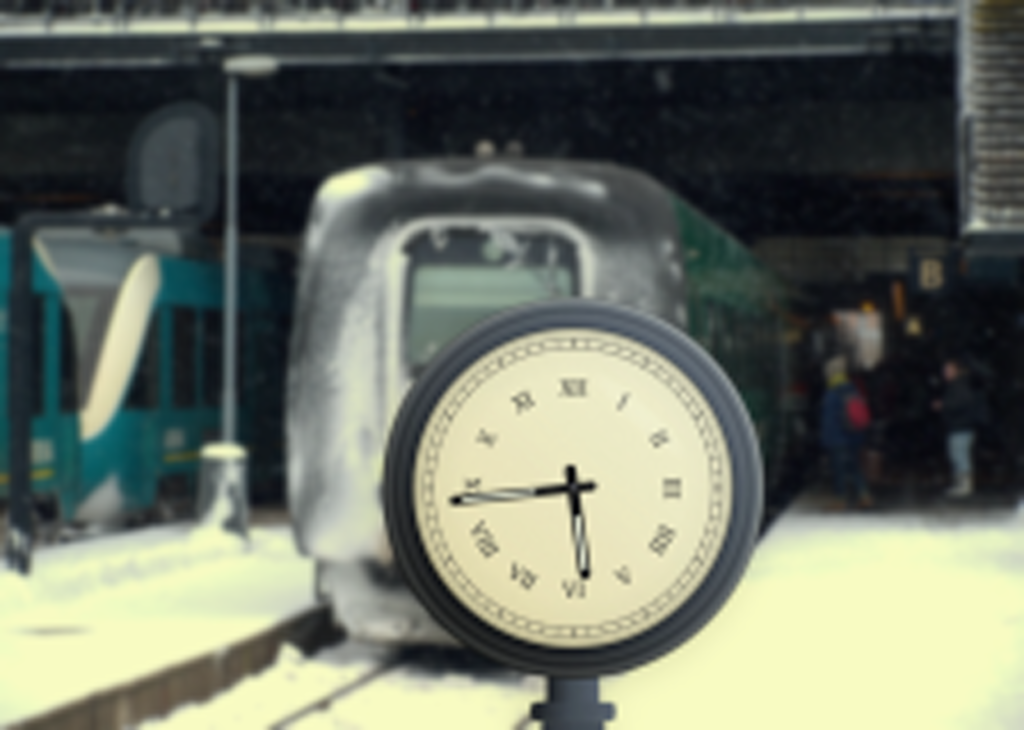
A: **5:44**
